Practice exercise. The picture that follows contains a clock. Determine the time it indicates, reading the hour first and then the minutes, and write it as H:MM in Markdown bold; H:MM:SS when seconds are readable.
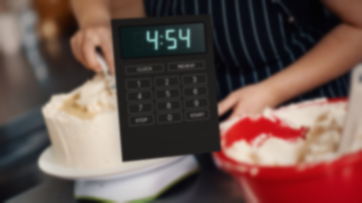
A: **4:54**
